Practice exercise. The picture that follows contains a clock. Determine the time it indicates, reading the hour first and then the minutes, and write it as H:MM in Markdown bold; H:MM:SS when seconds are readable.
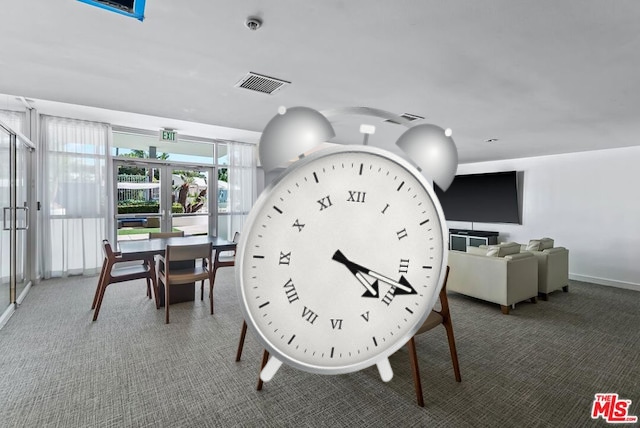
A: **4:18**
